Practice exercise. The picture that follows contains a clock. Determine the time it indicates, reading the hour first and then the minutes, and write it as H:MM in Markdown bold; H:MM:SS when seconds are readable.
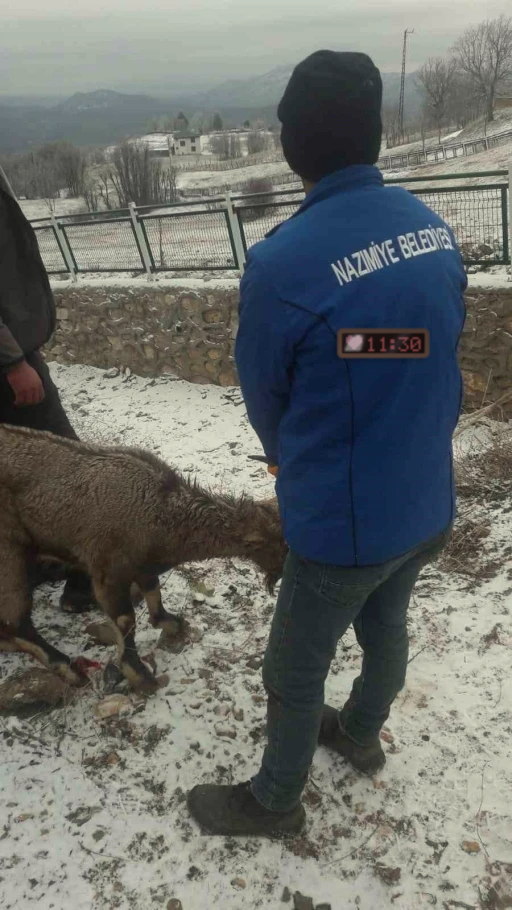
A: **11:30**
